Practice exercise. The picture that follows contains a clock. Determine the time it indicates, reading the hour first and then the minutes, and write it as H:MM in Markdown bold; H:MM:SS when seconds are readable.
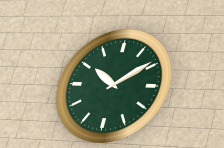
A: **10:09**
